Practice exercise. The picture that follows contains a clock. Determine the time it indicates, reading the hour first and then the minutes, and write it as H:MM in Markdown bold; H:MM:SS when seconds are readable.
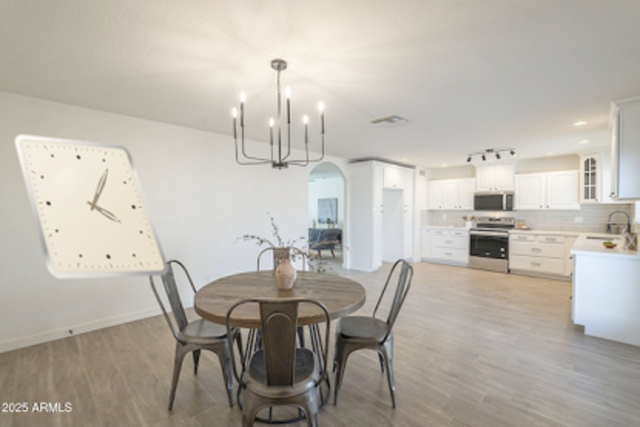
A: **4:06**
